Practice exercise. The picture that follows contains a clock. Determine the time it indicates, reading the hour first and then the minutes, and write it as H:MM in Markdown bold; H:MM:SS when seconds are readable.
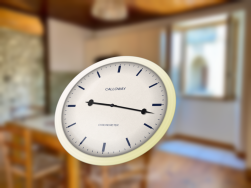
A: **9:17**
